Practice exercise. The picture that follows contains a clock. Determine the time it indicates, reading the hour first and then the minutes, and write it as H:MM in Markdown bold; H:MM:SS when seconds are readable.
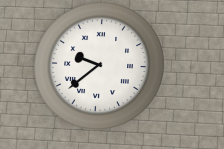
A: **9:38**
